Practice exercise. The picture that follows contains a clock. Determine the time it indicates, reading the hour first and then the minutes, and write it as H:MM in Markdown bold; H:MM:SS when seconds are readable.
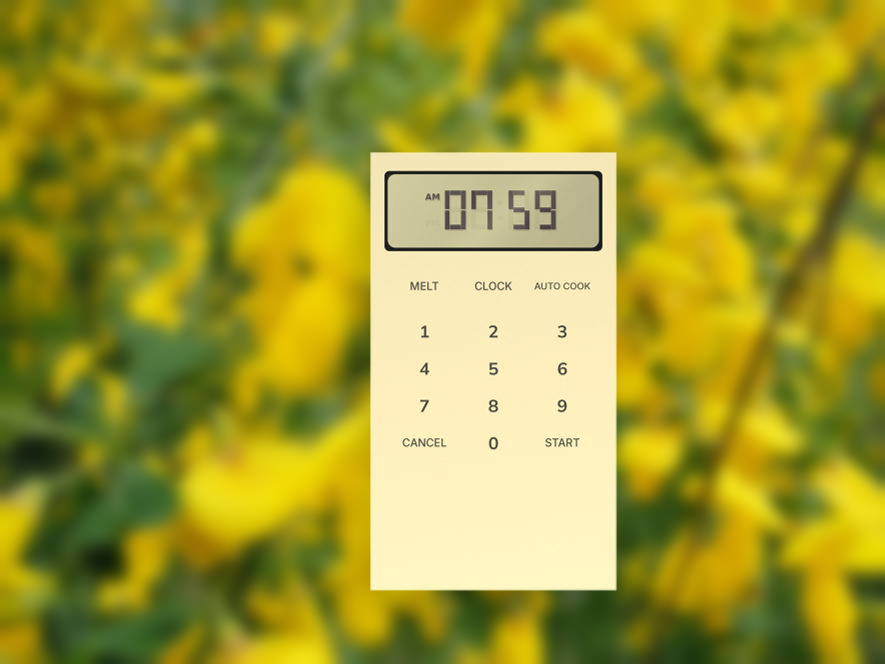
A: **7:59**
